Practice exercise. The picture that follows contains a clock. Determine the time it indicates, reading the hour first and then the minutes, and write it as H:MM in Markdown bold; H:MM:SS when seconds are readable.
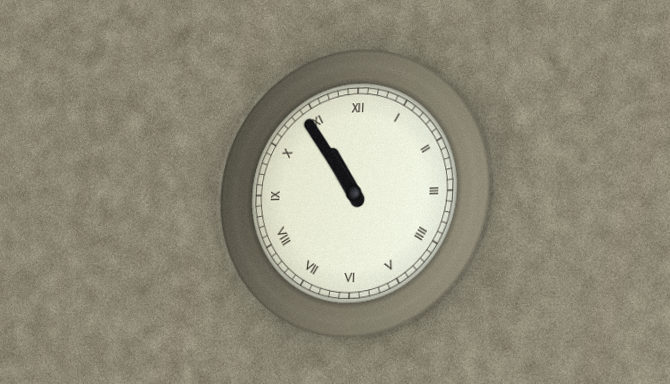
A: **10:54**
